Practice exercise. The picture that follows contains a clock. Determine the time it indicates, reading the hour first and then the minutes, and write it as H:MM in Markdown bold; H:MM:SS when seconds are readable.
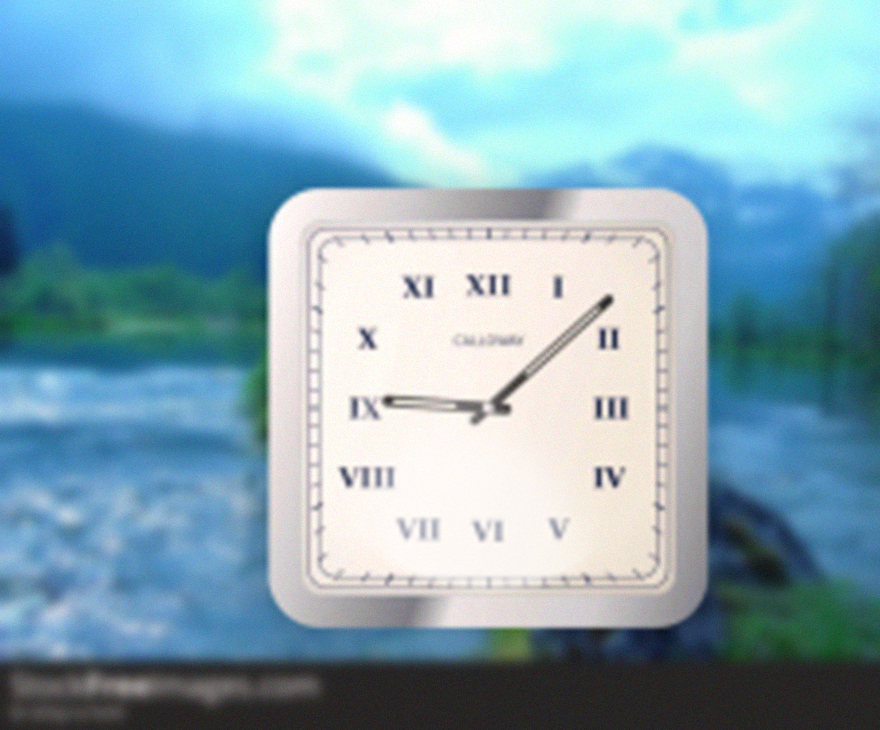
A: **9:08**
